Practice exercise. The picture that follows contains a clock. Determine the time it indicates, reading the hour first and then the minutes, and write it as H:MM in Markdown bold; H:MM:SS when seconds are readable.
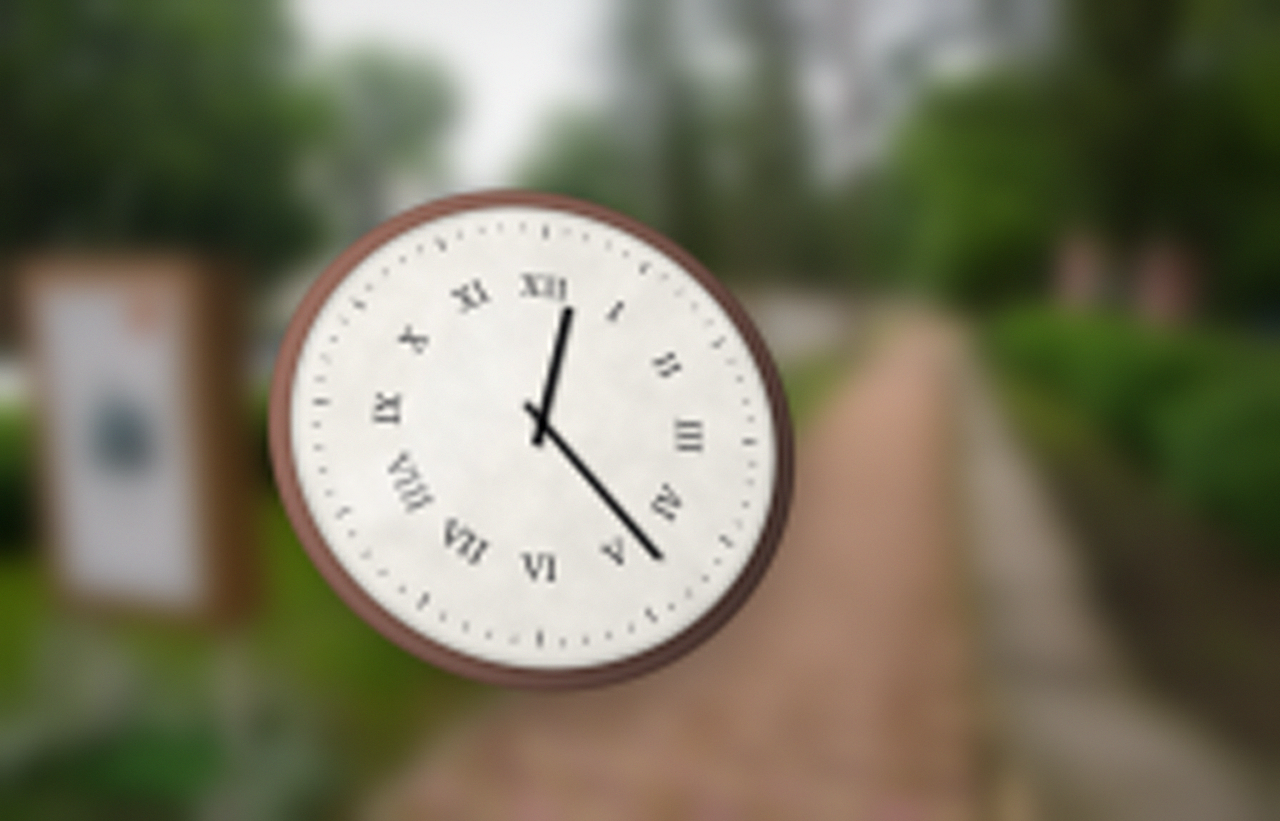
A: **12:23**
